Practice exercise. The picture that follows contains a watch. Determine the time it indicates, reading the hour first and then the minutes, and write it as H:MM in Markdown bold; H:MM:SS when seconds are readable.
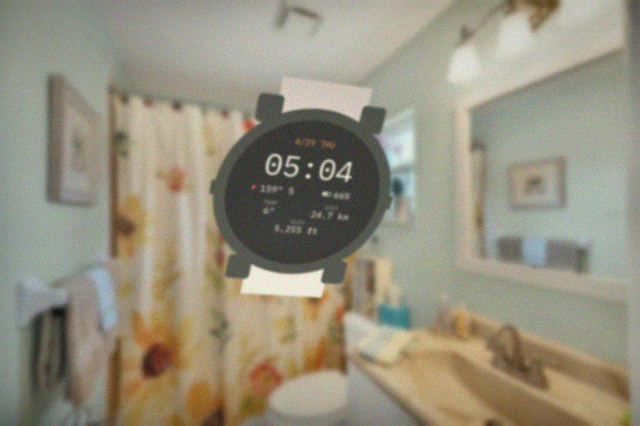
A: **5:04**
